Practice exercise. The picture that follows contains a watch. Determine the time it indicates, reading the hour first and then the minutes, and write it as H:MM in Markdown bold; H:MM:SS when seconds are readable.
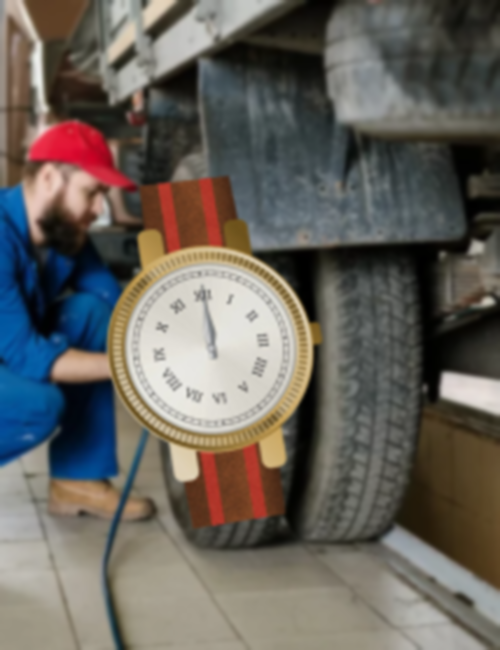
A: **12:00**
